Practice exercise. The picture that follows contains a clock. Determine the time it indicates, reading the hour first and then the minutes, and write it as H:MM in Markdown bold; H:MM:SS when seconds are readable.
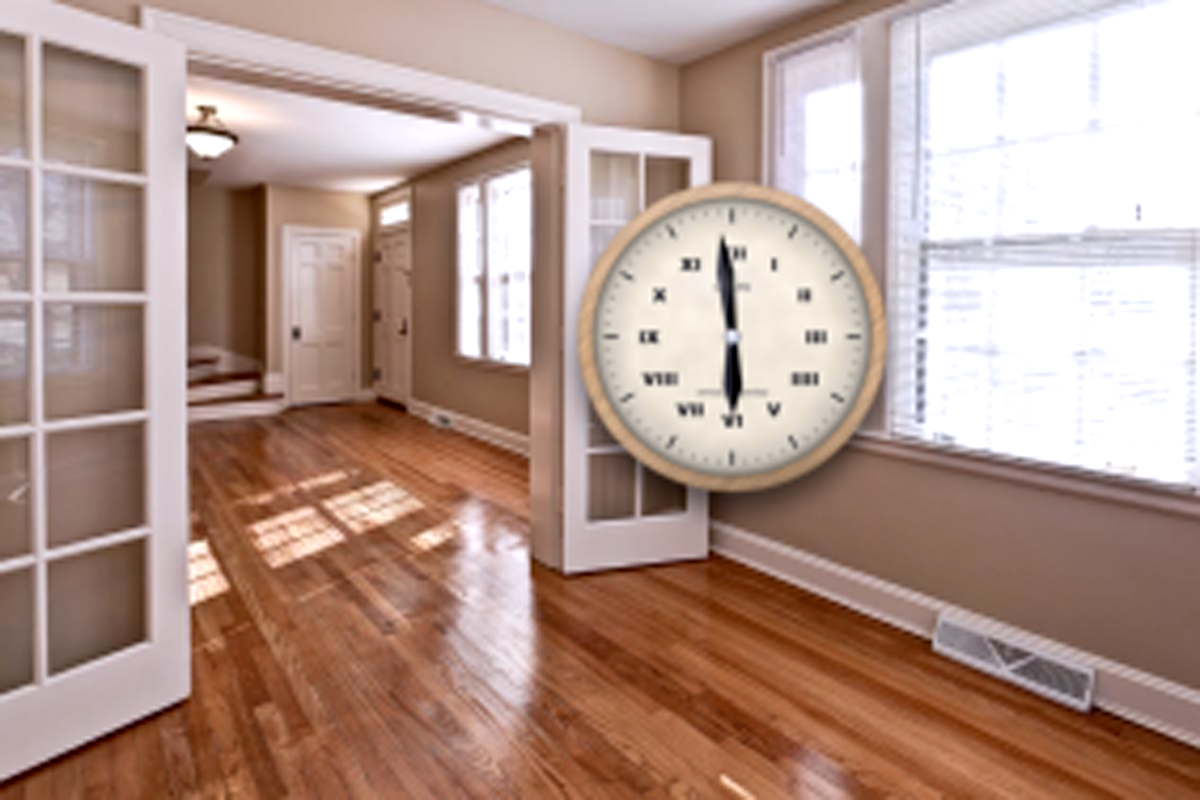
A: **5:59**
